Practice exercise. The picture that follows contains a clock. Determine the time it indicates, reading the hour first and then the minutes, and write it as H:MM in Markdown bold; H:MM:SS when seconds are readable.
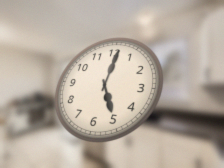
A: **5:01**
